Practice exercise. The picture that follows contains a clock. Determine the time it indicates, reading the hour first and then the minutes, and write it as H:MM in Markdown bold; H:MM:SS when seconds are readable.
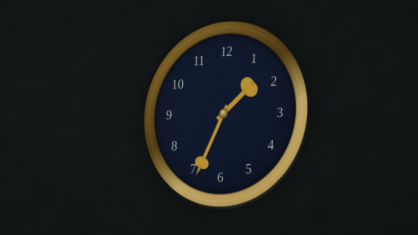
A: **1:34**
